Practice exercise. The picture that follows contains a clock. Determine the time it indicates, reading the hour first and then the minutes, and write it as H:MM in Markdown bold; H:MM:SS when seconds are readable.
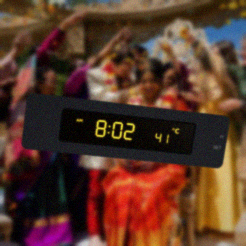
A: **8:02**
